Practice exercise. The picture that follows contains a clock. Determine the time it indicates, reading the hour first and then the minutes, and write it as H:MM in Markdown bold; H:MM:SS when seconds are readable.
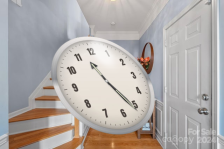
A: **11:26**
